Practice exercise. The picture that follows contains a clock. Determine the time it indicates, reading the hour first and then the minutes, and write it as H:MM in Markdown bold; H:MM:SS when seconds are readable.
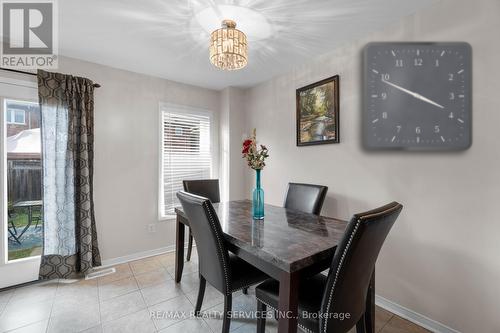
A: **3:49**
